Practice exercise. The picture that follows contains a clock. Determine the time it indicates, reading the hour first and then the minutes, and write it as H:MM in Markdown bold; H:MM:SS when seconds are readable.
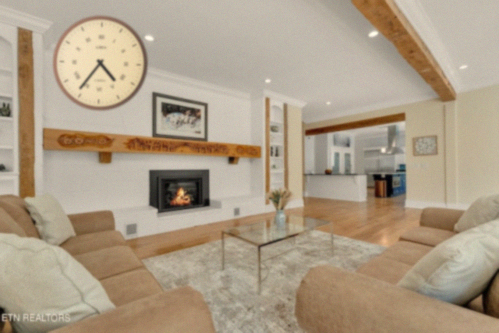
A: **4:36**
